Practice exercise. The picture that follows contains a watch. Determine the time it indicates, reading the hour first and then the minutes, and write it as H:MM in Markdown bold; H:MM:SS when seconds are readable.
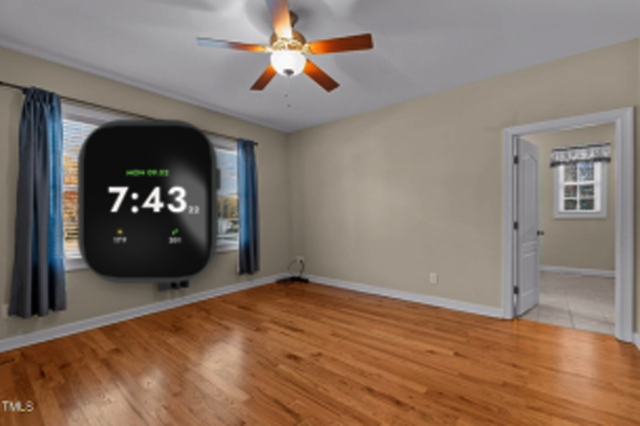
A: **7:43**
